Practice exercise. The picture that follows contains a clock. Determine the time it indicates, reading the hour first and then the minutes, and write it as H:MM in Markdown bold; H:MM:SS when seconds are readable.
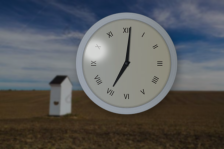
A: **7:01**
